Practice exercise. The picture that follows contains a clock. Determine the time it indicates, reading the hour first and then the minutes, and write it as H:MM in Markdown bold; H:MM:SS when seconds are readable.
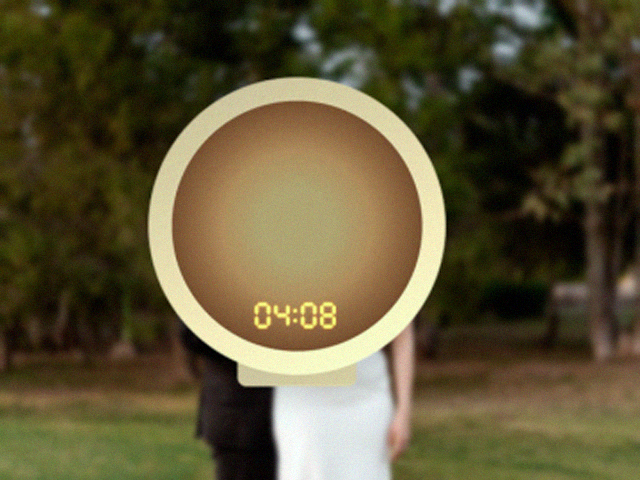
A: **4:08**
